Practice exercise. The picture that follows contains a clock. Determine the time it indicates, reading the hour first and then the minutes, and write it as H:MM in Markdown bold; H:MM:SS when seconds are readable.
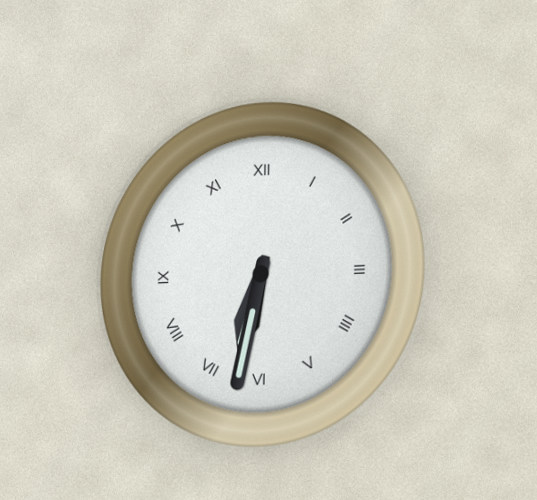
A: **6:32**
